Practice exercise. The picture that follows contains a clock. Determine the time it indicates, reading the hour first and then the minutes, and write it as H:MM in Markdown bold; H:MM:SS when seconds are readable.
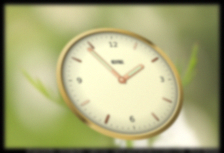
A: **1:54**
